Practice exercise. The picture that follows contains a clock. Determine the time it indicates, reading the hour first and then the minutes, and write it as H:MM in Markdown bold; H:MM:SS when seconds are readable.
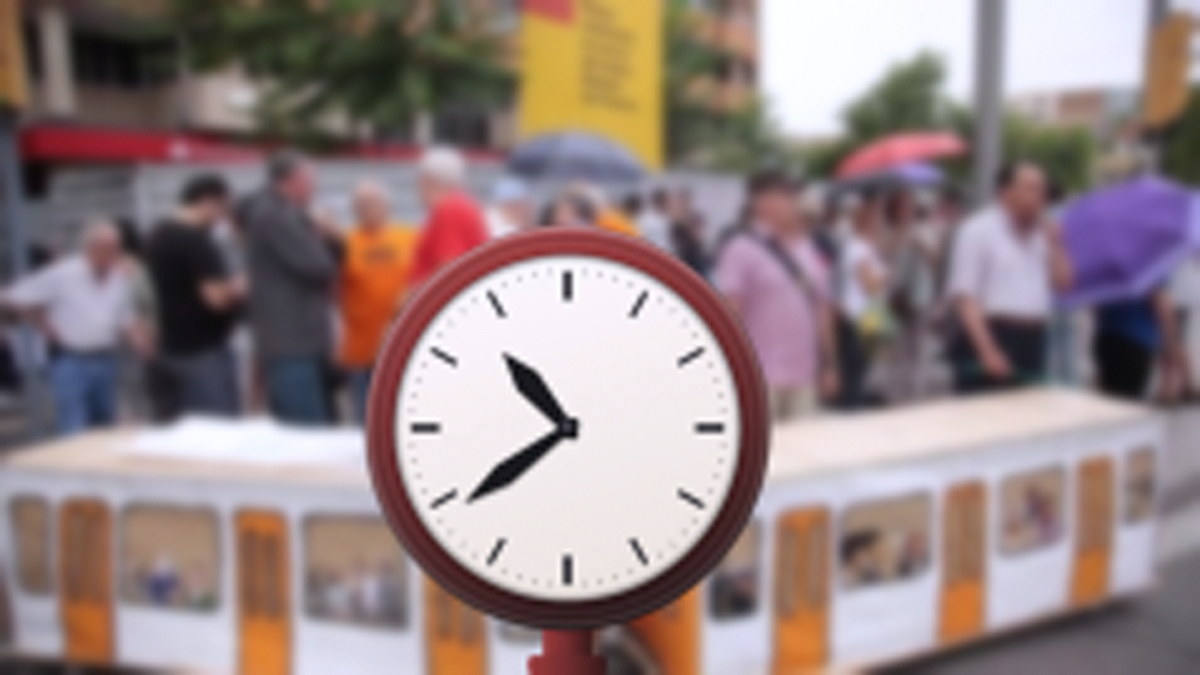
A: **10:39**
